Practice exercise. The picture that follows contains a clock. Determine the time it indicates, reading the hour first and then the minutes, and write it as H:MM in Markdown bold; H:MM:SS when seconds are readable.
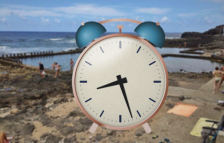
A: **8:27**
